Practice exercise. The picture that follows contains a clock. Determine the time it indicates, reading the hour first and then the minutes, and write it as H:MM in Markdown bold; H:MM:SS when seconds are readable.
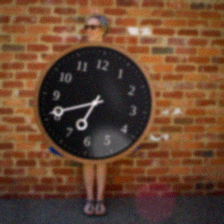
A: **6:41**
